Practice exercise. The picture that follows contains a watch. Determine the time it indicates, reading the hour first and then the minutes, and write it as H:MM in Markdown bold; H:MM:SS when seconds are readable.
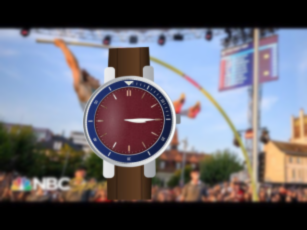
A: **3:15**
